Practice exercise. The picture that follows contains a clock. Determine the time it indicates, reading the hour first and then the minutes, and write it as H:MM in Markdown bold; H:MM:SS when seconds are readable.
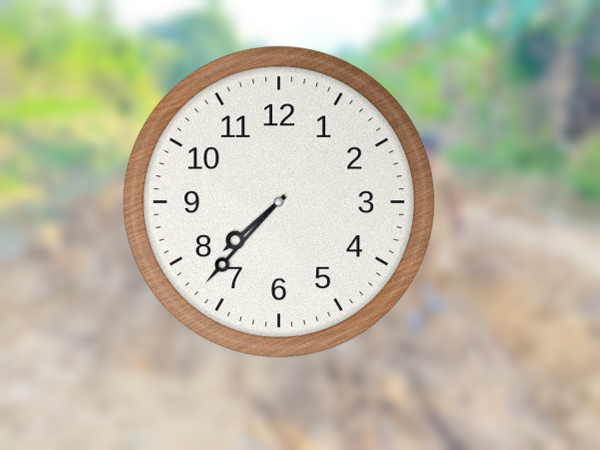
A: **7:37**
